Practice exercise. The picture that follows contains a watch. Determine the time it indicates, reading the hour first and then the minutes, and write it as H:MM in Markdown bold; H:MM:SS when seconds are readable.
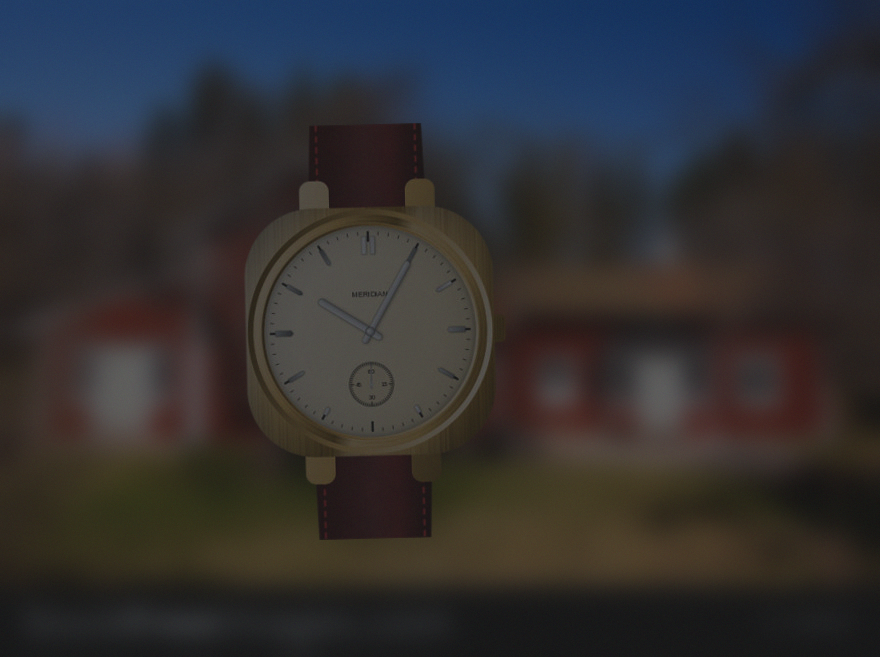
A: **10:05**
